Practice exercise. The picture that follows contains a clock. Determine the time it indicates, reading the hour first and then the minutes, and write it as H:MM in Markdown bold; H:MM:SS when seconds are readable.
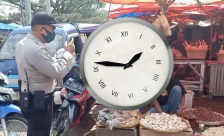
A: **1:47**
